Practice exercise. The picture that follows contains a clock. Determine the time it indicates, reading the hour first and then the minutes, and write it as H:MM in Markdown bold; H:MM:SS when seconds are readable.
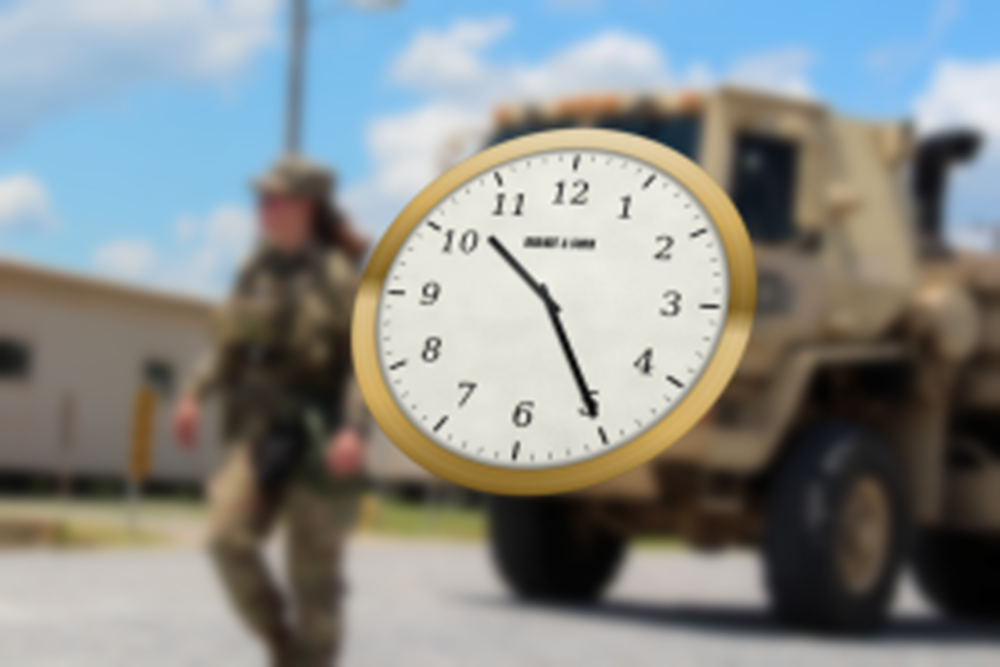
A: **10:25**
